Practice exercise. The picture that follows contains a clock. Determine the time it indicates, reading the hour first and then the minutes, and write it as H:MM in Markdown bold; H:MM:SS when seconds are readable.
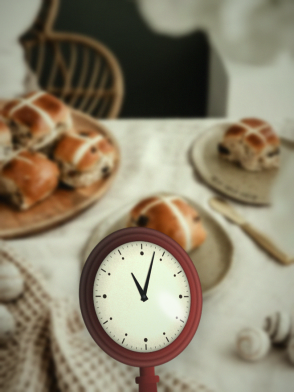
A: **11:03**
